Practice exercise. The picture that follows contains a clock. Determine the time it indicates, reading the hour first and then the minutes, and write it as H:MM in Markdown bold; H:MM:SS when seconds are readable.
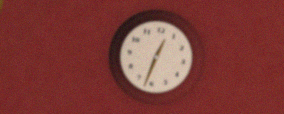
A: **12:32**
